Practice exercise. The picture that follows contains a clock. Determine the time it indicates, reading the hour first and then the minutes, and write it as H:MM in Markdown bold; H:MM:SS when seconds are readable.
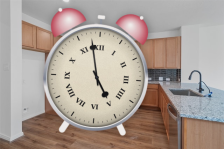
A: **4:58**
